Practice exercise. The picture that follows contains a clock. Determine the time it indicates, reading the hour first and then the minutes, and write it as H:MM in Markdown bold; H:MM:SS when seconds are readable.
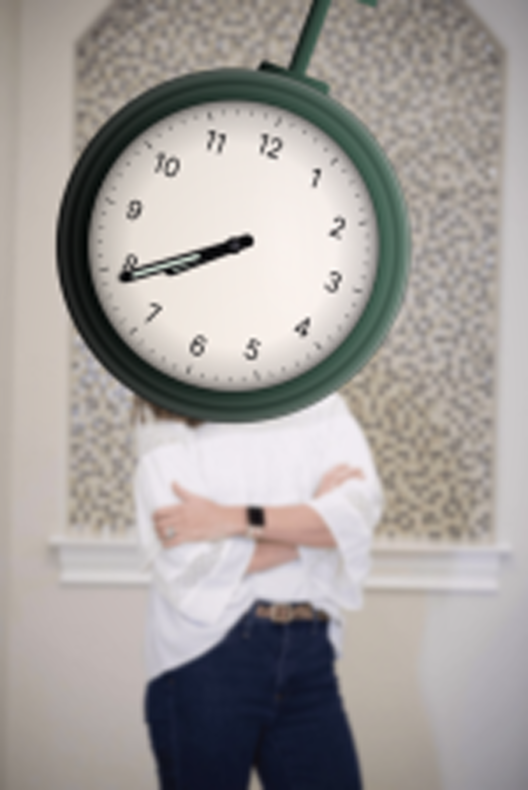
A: **7:39**
